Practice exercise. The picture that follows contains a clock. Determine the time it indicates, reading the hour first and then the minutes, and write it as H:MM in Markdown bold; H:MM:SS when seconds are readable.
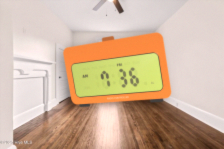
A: **7:36**
